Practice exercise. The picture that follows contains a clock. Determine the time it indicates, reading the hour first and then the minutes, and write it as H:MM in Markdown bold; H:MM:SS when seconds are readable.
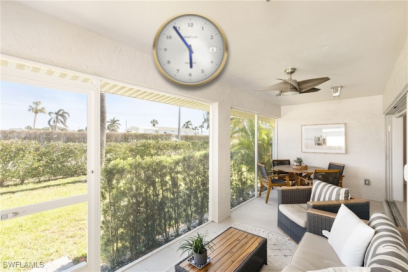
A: **5:54**
